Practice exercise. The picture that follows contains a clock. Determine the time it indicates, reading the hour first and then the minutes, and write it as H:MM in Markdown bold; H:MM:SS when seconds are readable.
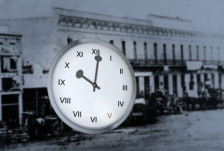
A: **10:01**
